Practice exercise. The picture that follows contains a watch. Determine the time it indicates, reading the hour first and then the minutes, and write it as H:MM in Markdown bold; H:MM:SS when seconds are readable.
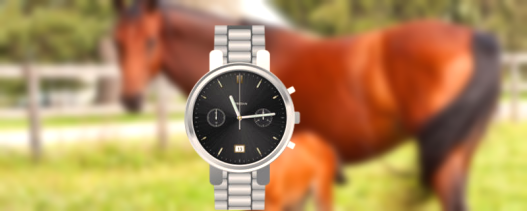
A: **11:14**
